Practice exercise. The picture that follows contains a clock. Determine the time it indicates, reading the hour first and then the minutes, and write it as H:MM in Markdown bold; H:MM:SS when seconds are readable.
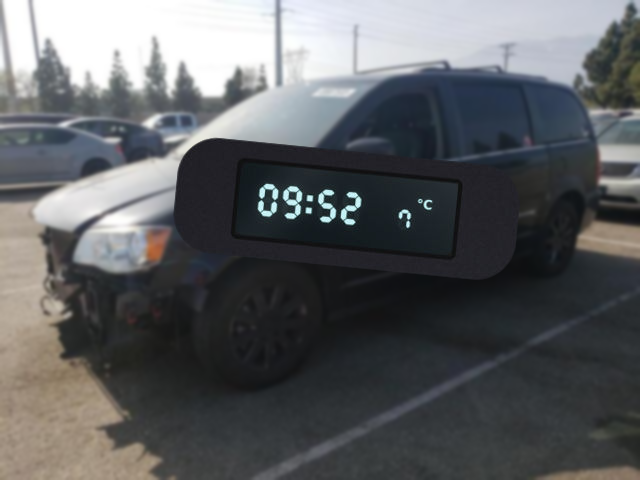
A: **9:52**
